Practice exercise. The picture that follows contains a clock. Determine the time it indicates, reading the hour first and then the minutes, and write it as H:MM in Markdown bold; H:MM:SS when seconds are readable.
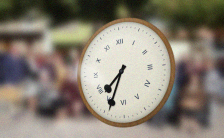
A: **7:34**
